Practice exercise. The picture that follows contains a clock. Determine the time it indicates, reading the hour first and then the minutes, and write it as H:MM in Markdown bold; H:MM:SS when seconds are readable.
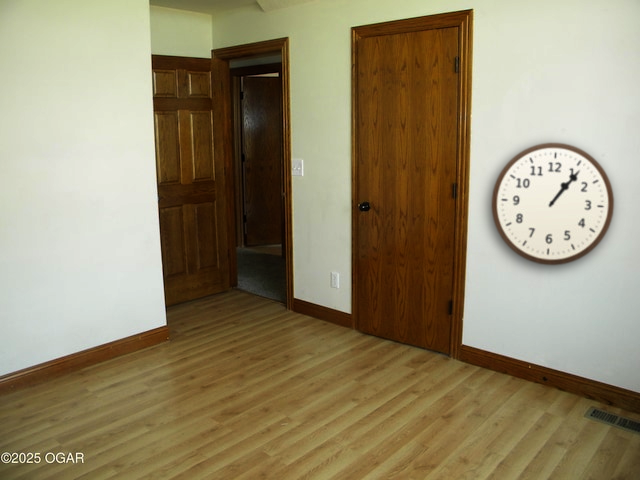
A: **1:06**
